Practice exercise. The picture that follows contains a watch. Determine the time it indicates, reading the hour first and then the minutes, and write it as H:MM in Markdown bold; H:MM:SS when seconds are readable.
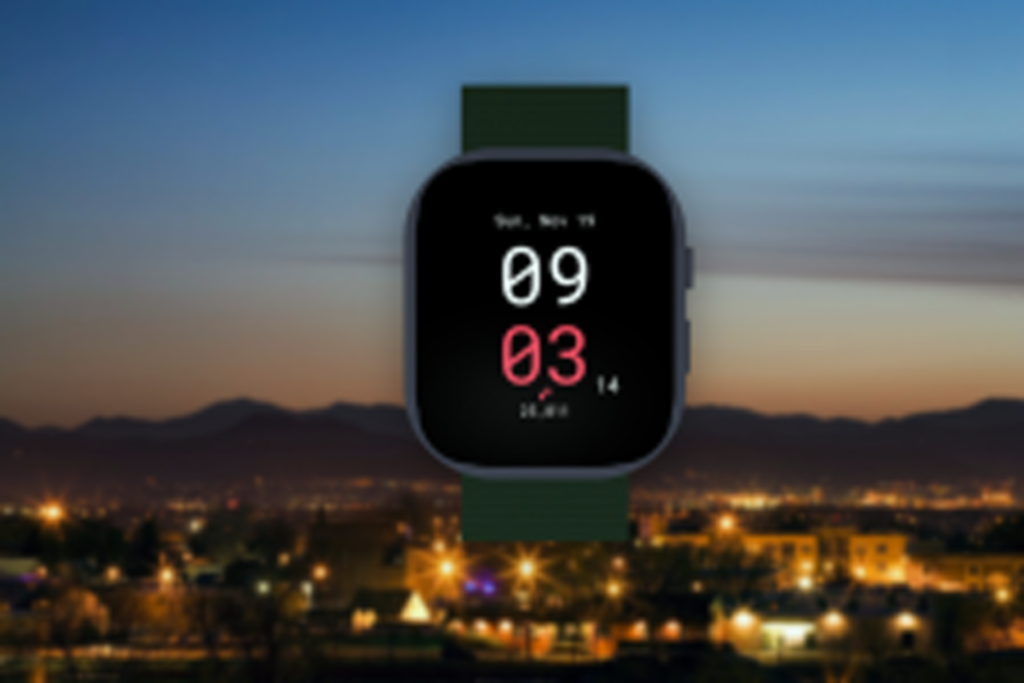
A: **9:03**
